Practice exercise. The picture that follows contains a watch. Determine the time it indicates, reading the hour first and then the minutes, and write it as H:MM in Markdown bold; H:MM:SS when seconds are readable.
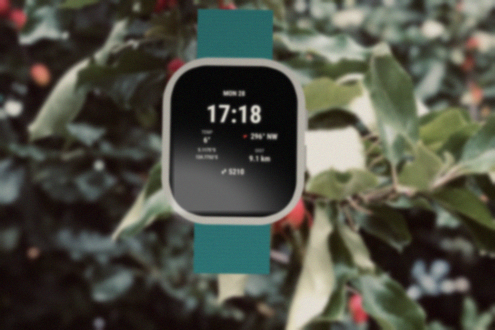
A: **17:18**
